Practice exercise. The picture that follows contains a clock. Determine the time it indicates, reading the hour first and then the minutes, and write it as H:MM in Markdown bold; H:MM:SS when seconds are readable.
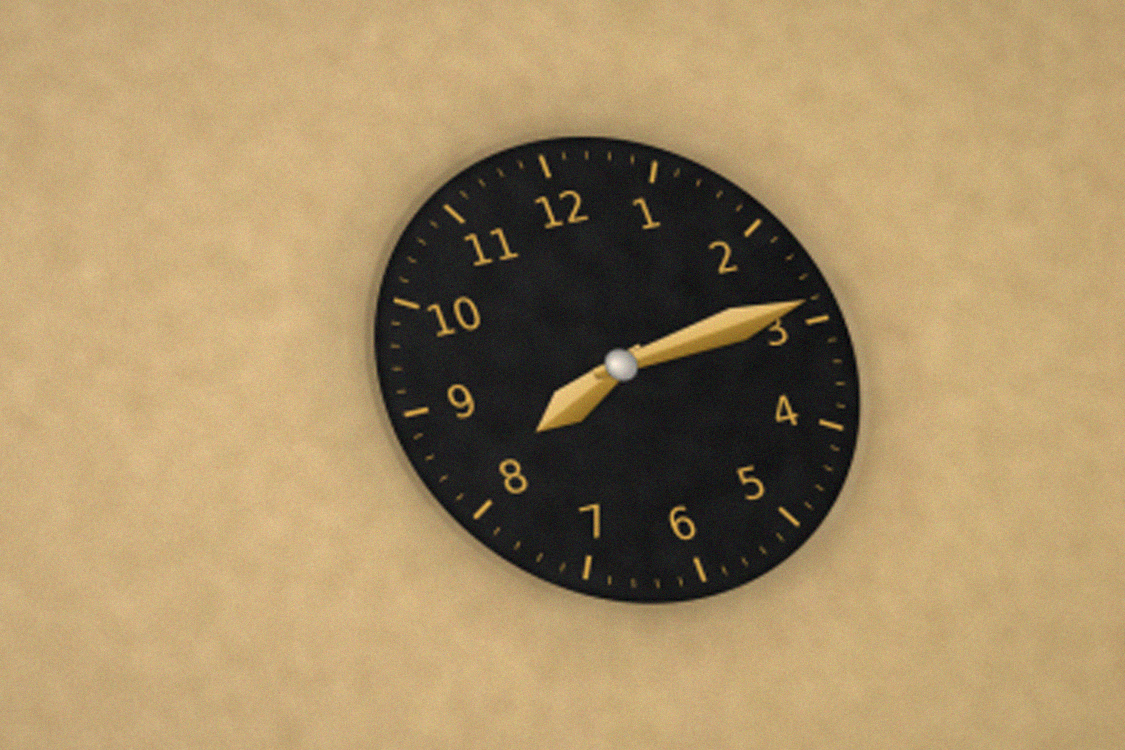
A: **8:14**
